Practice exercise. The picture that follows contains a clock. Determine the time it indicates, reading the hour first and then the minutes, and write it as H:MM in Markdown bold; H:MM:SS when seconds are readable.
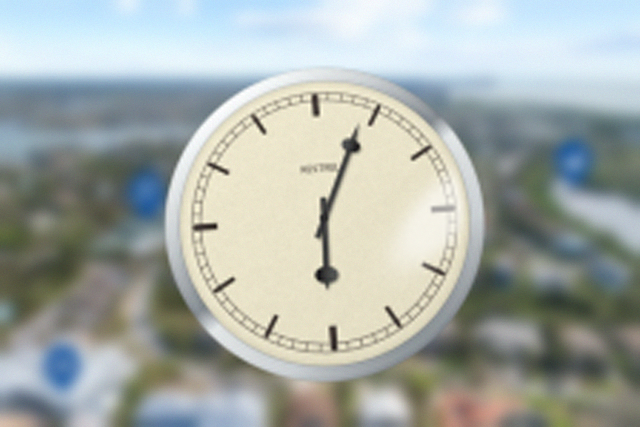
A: **6:04**
